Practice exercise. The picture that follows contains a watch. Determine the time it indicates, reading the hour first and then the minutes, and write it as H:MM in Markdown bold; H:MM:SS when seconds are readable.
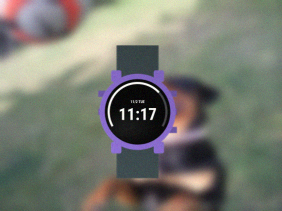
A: **11:17**
